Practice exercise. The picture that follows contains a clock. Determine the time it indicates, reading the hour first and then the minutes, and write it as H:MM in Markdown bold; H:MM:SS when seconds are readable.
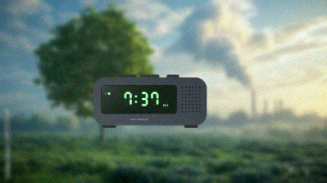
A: **7:37**
